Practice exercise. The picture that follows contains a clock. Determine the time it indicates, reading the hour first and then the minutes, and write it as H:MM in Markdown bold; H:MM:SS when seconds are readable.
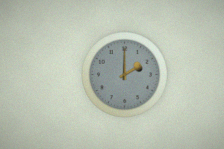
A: **2:00**
